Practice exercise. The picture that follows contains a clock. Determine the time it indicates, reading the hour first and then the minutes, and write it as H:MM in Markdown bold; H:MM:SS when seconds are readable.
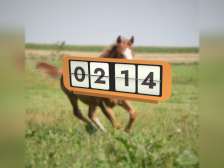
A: **2:14**
